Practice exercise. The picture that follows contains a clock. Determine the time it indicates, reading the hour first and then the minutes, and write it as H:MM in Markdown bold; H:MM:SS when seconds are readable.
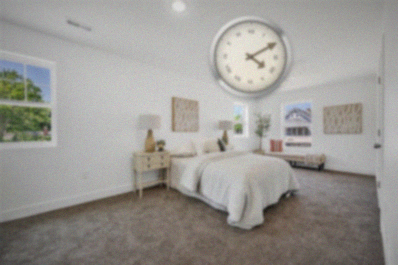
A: **4:10**
